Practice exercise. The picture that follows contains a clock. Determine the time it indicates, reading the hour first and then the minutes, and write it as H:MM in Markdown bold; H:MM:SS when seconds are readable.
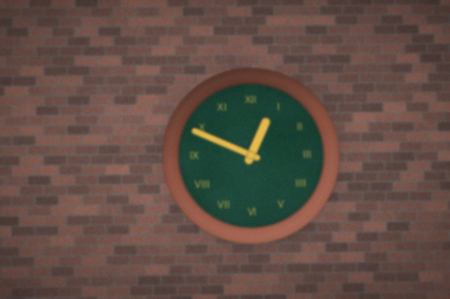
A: **12:49**
